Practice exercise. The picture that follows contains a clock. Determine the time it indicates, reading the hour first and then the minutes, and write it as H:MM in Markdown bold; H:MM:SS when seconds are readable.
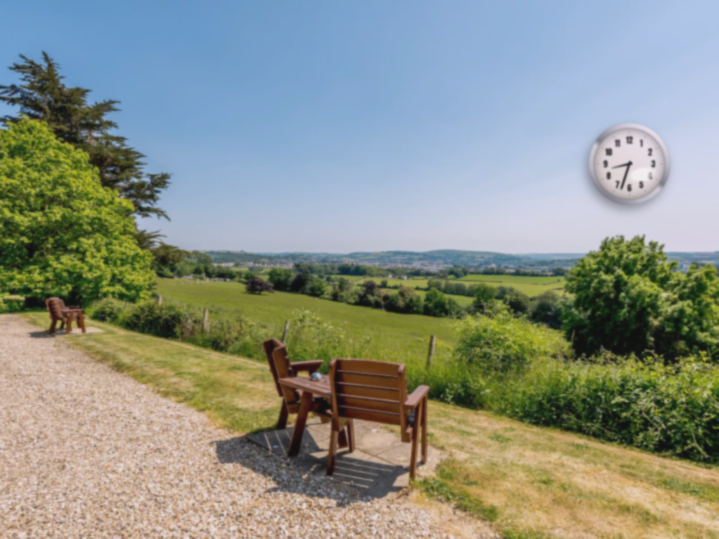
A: **8:33**
